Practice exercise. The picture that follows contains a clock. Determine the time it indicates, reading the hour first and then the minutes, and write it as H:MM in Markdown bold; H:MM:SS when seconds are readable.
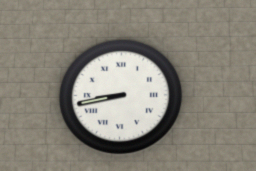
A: **8:43**
